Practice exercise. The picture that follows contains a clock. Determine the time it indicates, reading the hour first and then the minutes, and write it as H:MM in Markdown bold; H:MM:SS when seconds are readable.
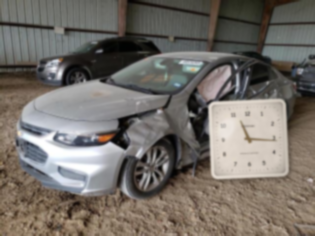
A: **11:16**
